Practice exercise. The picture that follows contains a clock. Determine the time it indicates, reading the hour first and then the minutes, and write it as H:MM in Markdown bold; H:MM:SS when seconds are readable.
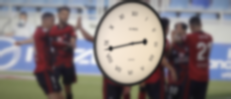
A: **2:43**
